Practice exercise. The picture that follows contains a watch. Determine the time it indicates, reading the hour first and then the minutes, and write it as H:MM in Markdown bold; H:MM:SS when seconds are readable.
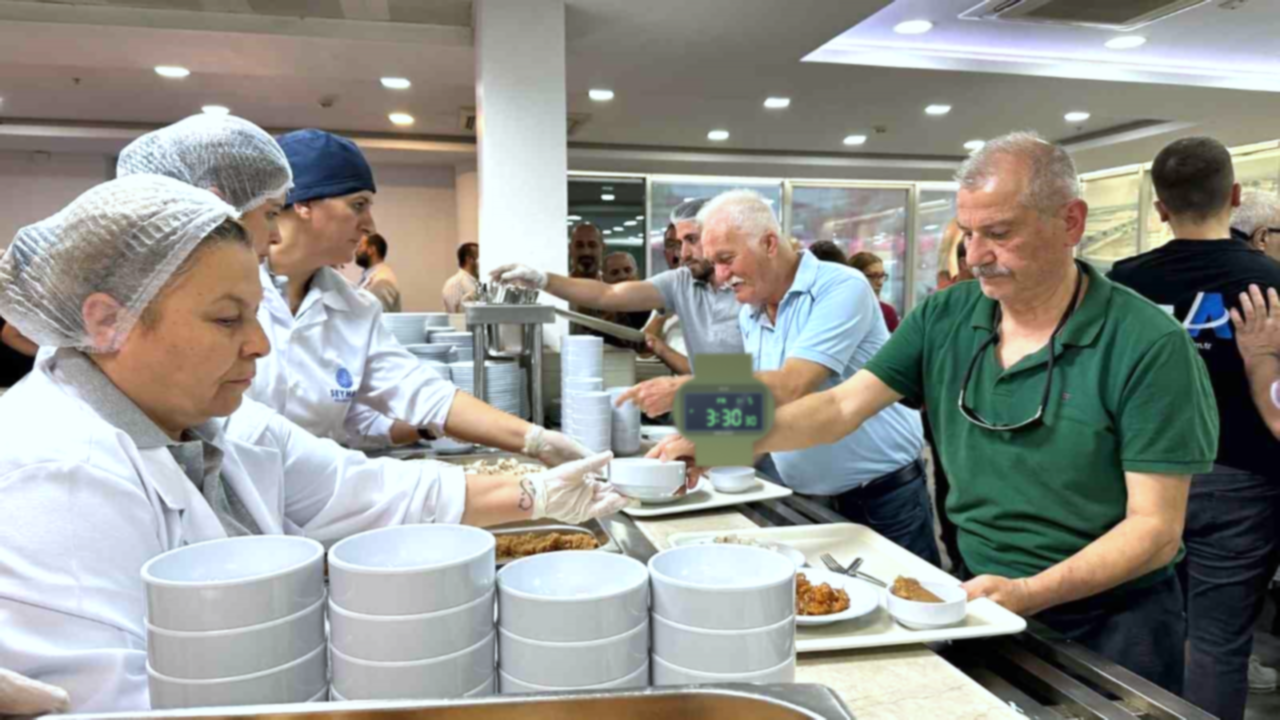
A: **3:30**
